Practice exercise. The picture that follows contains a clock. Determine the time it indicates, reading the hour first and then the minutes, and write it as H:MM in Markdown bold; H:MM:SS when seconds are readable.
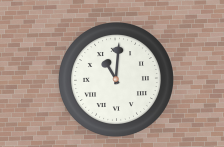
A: **11:01**
